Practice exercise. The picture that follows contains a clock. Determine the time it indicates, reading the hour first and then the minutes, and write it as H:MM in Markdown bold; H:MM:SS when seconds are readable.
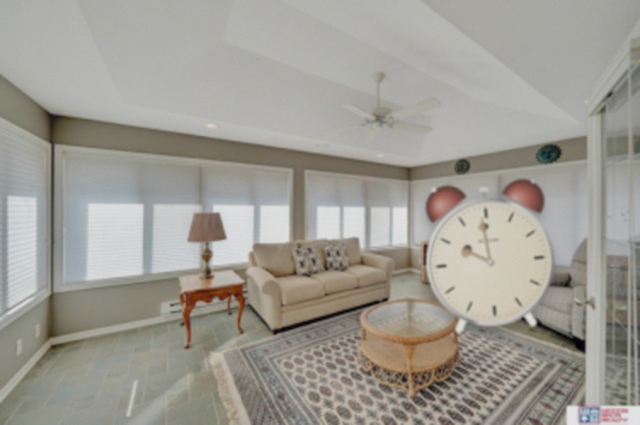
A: **9:59**
